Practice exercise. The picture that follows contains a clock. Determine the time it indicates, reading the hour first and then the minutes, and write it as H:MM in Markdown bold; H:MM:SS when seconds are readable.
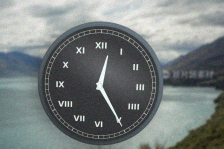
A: **12:25**
